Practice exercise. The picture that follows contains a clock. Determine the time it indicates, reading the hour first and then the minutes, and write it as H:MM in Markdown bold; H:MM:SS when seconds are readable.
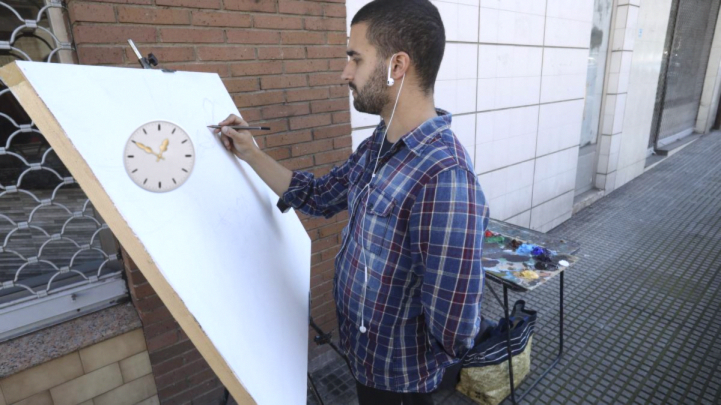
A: **12:50**
